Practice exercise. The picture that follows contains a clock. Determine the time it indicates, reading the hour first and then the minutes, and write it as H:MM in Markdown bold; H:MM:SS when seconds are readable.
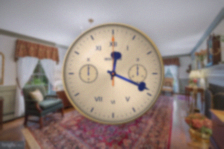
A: **12:19**
